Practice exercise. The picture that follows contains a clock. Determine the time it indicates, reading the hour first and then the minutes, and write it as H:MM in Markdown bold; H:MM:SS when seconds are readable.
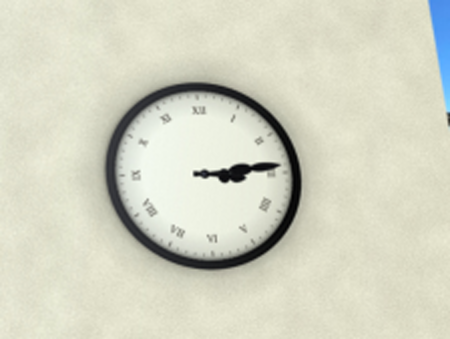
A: **3:14**
